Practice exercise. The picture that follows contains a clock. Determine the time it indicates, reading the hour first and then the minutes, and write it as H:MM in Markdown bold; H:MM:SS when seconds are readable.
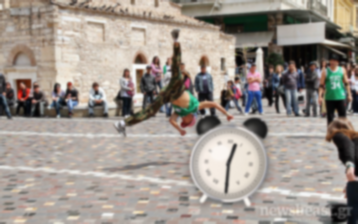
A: **12:30**
